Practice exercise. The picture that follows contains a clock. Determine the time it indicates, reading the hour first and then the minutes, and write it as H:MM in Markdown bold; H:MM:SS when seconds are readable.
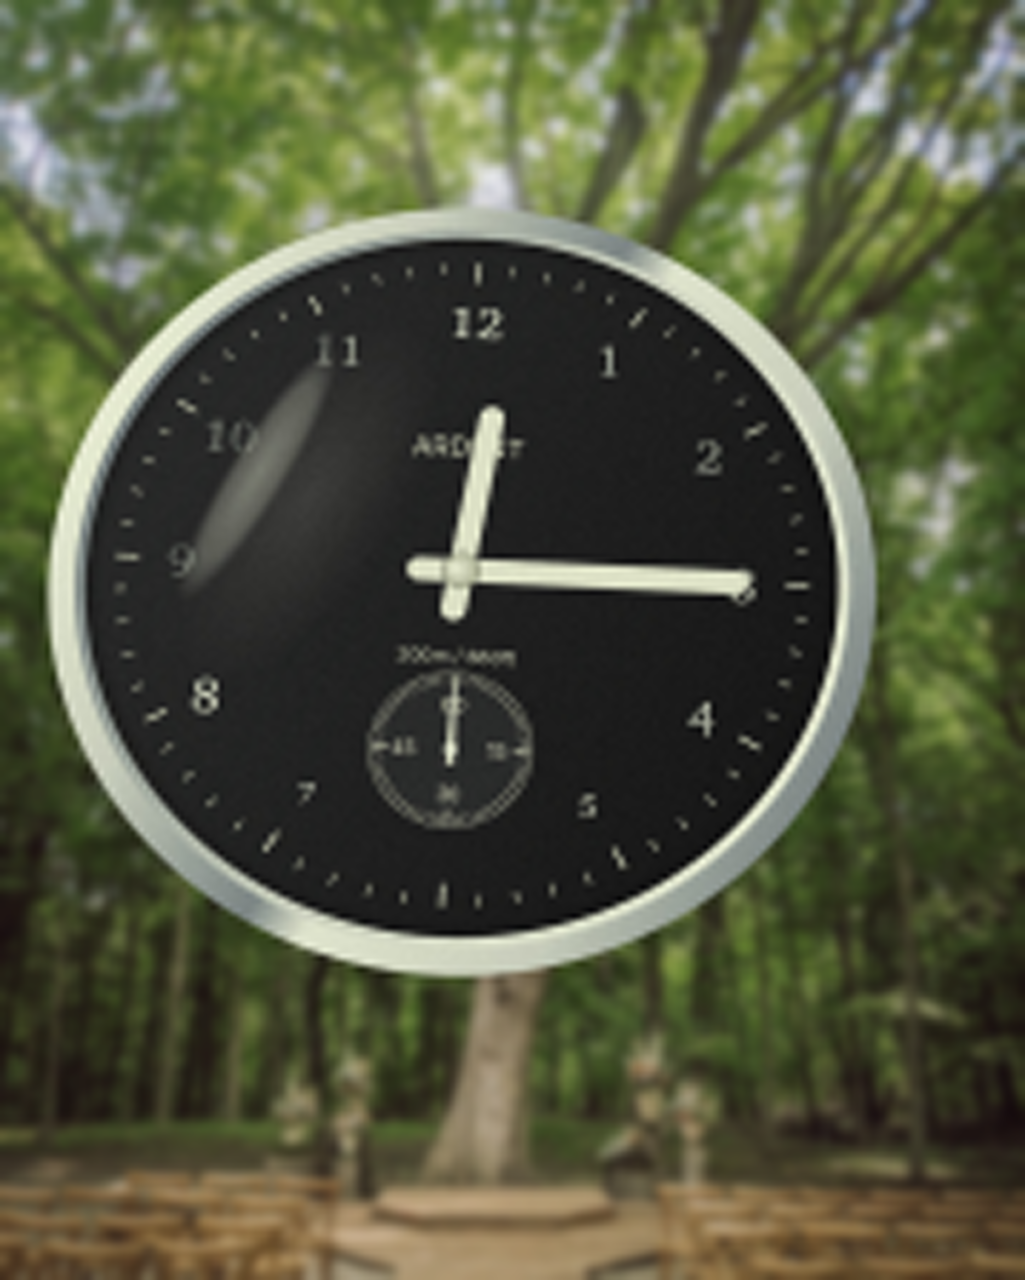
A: **12:15**
